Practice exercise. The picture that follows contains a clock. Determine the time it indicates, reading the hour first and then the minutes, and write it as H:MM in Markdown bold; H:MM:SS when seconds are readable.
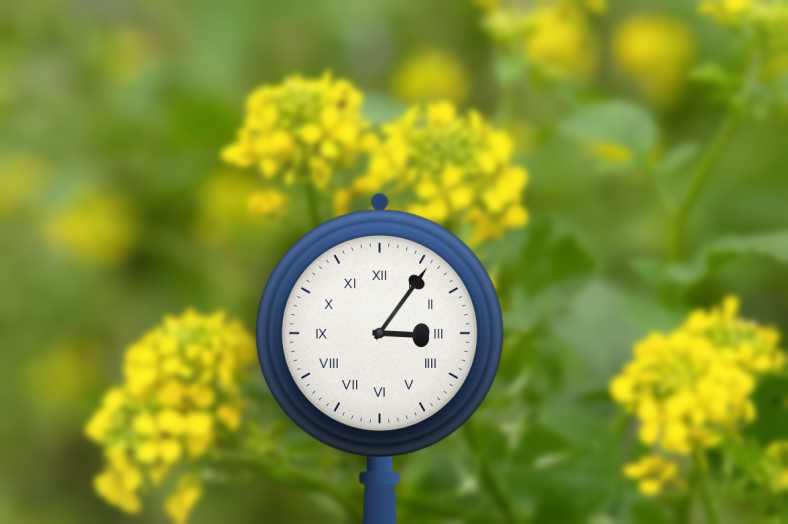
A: **3:06**
